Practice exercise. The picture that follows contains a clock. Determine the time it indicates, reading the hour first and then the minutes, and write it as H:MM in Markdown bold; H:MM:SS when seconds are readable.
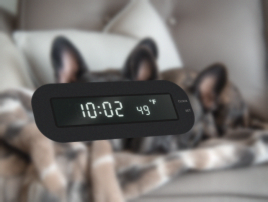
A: **10:02**
